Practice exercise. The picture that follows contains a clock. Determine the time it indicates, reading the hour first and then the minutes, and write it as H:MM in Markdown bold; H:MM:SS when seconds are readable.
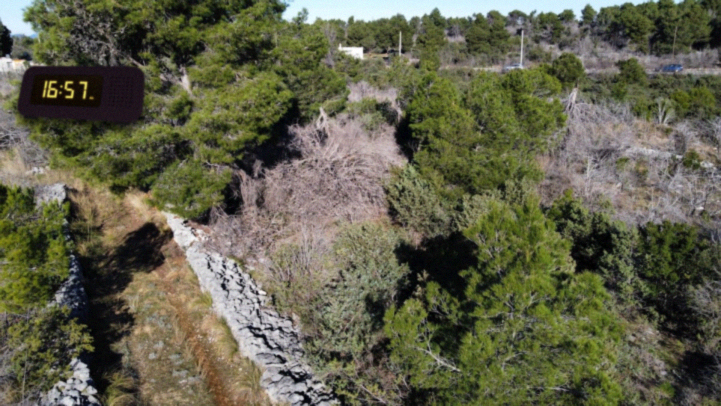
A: **16:57**
